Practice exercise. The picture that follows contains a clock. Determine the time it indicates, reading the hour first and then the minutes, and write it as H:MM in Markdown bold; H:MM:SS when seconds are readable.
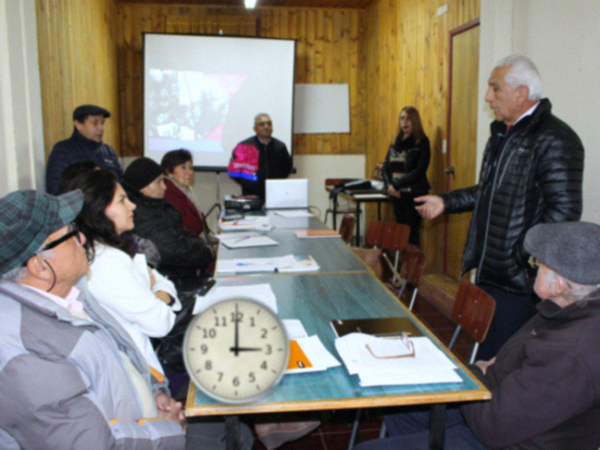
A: **3:00**
